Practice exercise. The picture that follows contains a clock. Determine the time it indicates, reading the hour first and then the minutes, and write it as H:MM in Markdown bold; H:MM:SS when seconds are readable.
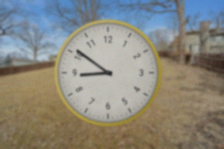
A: **8:51**
